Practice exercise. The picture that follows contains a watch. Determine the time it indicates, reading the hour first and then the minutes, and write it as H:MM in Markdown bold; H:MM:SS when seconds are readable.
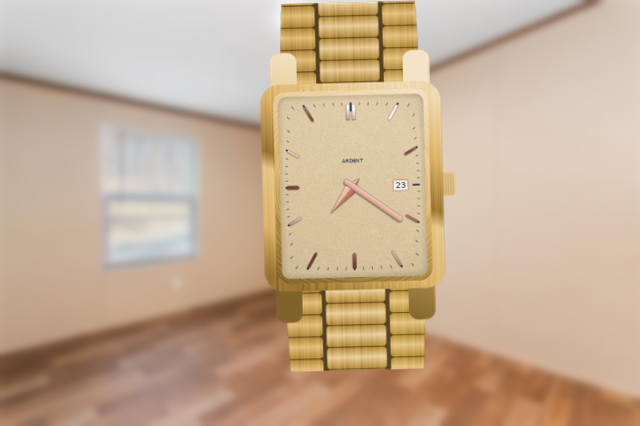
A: **7:21**
